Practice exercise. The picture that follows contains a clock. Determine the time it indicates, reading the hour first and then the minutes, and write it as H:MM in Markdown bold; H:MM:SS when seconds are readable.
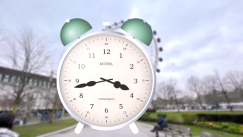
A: **3:43**
